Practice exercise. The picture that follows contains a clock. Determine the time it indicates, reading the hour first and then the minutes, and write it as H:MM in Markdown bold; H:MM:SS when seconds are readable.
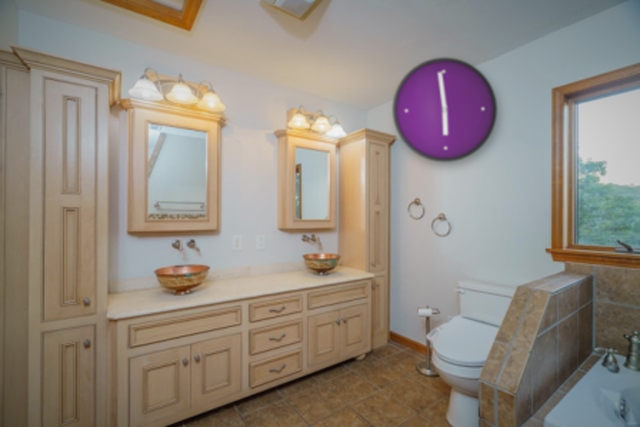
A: **5:59**
